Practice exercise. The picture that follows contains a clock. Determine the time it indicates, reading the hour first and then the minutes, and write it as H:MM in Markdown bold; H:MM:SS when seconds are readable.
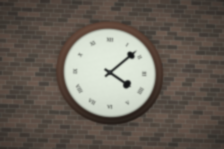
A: **4:08**
